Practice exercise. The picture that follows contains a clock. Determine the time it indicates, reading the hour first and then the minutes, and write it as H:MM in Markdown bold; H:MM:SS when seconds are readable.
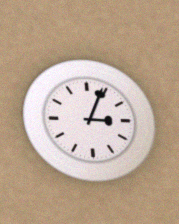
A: **3:04**
